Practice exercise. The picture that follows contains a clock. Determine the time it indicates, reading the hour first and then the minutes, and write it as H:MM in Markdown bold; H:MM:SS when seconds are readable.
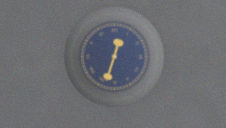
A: **12:33**
